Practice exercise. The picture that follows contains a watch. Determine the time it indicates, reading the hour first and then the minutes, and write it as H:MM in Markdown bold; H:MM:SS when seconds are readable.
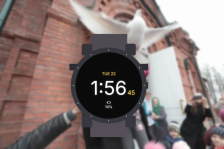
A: **1:56**
